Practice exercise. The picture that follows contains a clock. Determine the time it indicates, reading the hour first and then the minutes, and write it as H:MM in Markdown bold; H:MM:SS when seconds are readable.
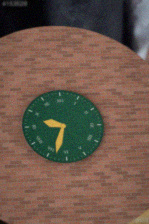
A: **9:33**
